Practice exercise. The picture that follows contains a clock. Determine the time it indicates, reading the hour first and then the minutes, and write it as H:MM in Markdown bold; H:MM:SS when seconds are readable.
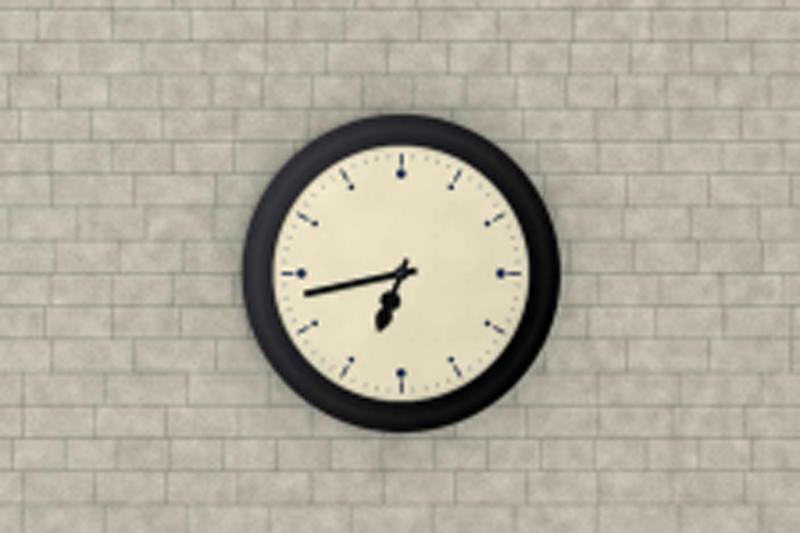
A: **6:43**
